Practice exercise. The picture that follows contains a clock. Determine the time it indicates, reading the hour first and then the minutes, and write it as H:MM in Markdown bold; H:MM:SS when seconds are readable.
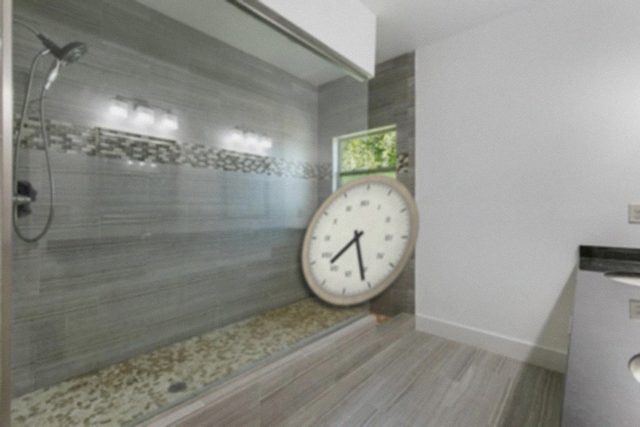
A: **7:26**
